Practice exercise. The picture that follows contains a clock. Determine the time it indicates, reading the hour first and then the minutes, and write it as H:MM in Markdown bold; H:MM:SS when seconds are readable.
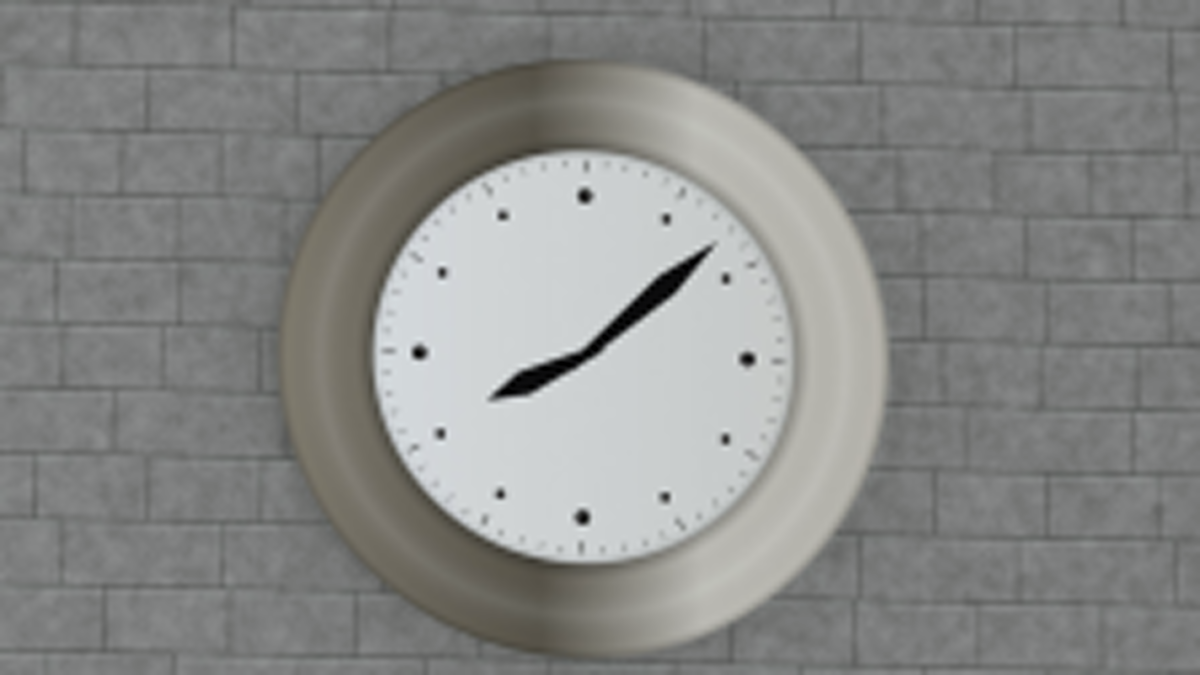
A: **8:08**
